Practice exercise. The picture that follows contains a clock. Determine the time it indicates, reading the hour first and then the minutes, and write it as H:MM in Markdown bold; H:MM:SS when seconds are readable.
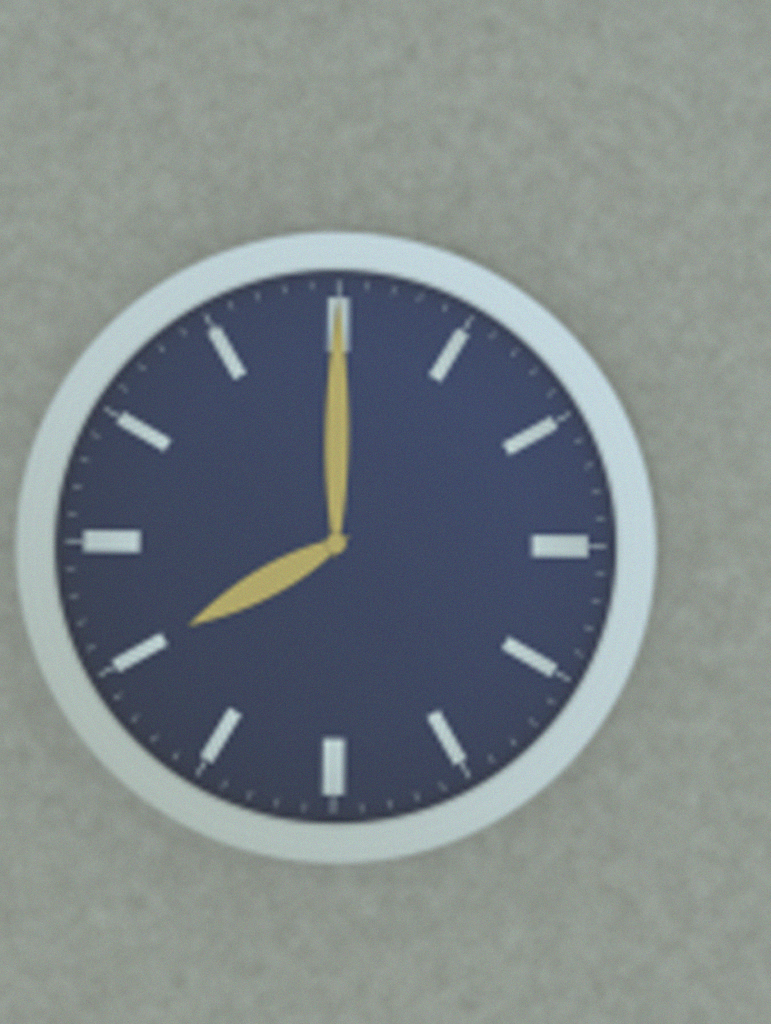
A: **8:00**
